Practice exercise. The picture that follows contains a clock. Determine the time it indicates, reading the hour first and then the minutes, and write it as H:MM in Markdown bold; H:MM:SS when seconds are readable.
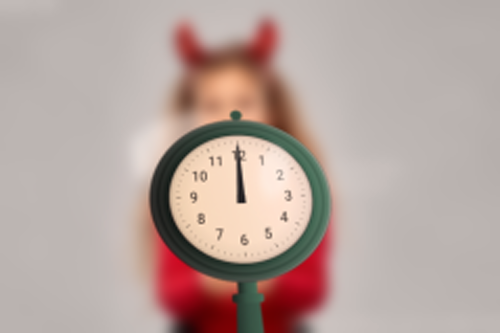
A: **12:00**
